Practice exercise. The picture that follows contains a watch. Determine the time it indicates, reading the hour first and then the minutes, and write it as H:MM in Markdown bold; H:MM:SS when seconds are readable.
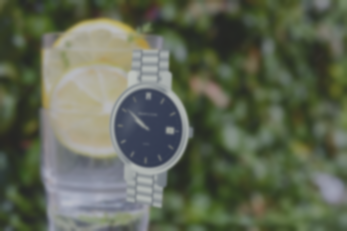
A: **9:51**
